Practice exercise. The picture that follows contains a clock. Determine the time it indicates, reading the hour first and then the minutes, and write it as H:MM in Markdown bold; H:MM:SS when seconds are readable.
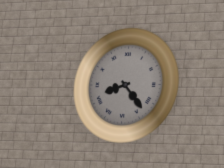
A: **8:23**
